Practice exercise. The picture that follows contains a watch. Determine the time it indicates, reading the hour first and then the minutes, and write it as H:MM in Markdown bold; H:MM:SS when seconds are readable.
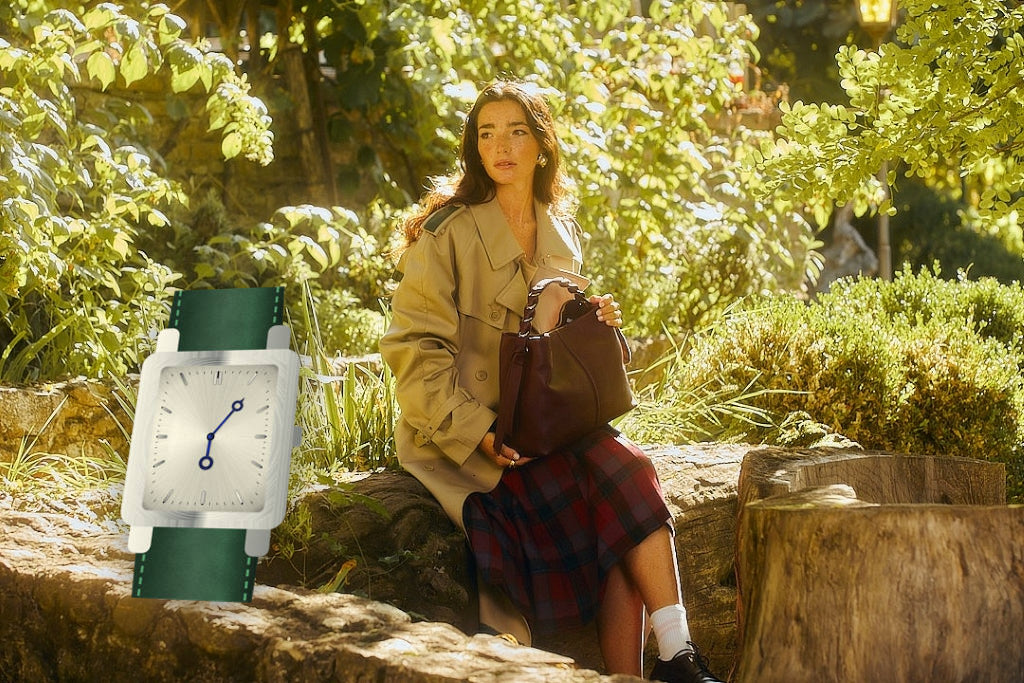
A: **6:06**
